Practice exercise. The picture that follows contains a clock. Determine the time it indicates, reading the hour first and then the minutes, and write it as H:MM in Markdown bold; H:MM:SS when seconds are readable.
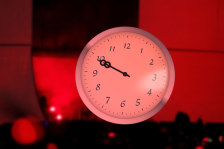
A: **9:49**
